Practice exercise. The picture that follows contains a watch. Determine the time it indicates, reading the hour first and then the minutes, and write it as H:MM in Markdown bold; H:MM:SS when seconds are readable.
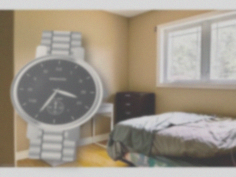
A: **3:35**
